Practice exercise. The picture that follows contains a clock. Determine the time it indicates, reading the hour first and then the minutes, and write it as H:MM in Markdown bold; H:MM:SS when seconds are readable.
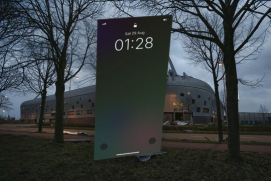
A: **1:28**
